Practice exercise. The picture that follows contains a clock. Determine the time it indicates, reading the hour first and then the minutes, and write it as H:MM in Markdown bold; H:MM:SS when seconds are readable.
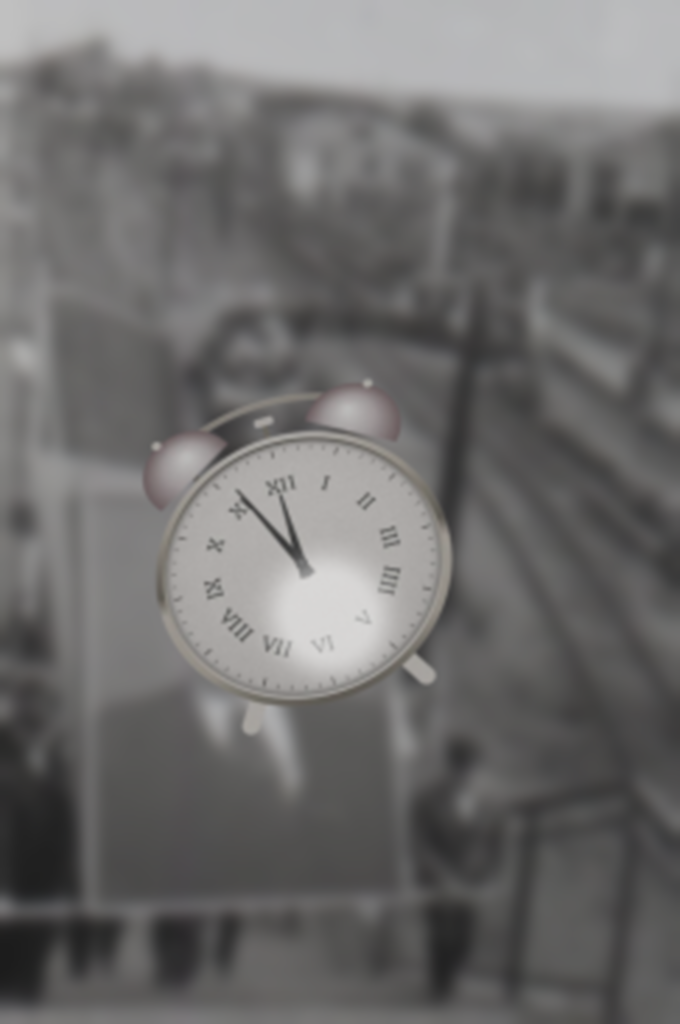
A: **11:56**
